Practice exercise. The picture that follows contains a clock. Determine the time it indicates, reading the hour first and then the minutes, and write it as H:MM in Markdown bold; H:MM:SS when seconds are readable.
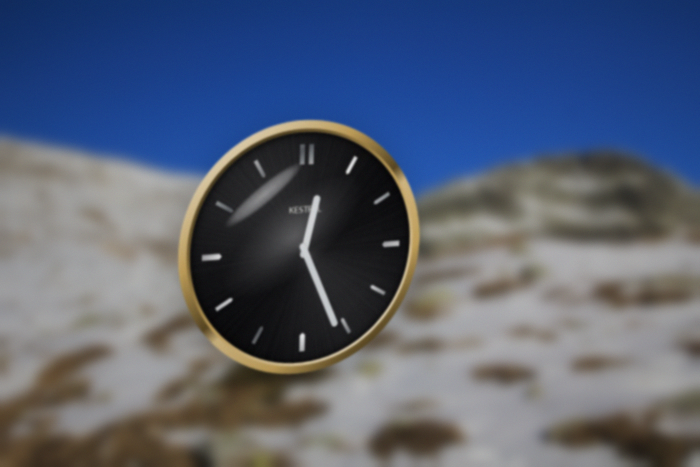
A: **12:26**
